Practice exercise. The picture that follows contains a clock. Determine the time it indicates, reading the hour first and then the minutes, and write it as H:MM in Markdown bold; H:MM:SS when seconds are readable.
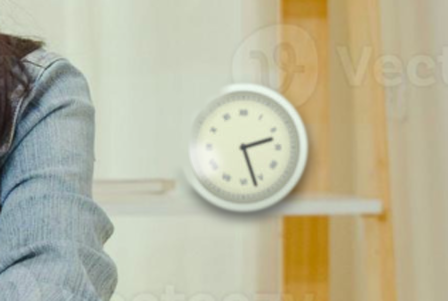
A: **2:27**
